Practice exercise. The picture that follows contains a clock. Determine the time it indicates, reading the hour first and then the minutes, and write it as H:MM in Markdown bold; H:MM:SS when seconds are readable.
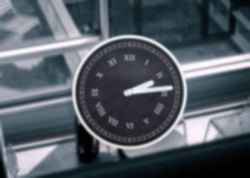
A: **2:14**
